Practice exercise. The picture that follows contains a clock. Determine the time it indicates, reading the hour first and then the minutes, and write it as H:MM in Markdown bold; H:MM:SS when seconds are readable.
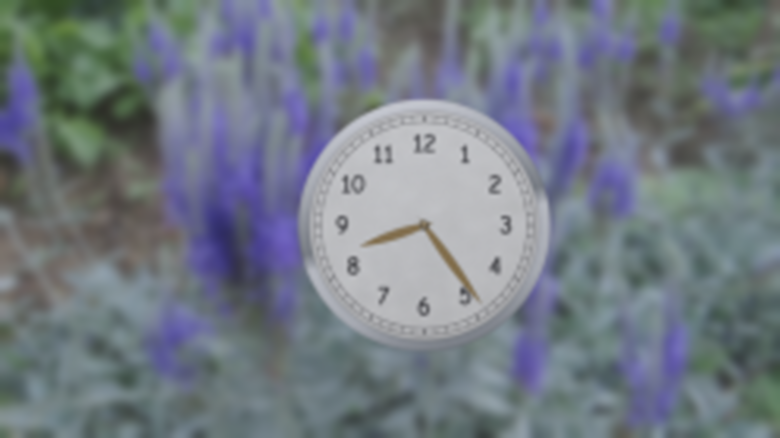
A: **8:24**
